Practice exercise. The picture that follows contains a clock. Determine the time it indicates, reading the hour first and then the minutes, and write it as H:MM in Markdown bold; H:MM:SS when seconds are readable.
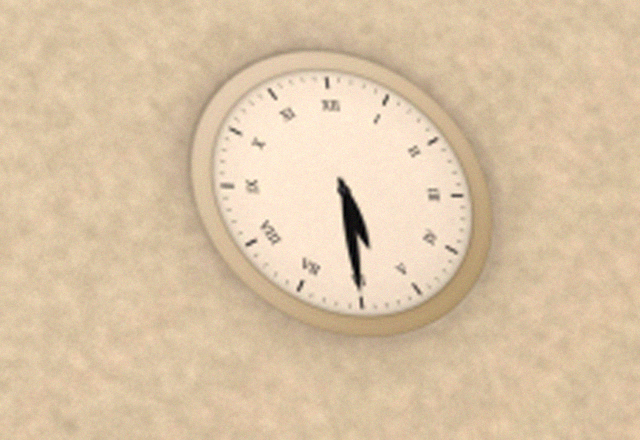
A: **5:30**
